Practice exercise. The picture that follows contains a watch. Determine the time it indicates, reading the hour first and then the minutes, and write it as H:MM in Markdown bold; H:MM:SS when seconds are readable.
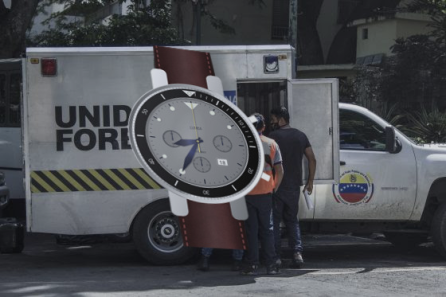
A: **8:35**
